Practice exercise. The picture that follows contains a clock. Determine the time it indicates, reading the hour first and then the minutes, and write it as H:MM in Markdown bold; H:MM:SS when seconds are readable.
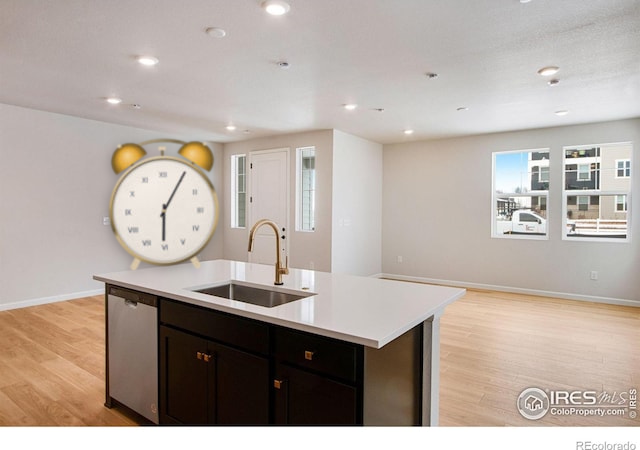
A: **6:05**
